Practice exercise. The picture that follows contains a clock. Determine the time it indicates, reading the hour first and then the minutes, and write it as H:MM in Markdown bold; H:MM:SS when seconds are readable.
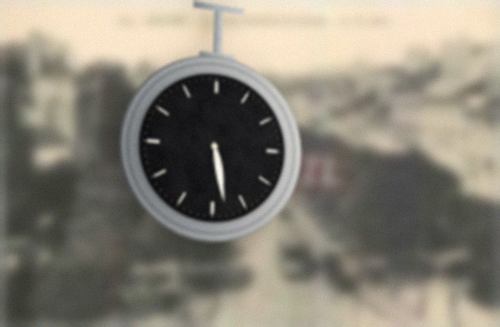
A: **5:28**
